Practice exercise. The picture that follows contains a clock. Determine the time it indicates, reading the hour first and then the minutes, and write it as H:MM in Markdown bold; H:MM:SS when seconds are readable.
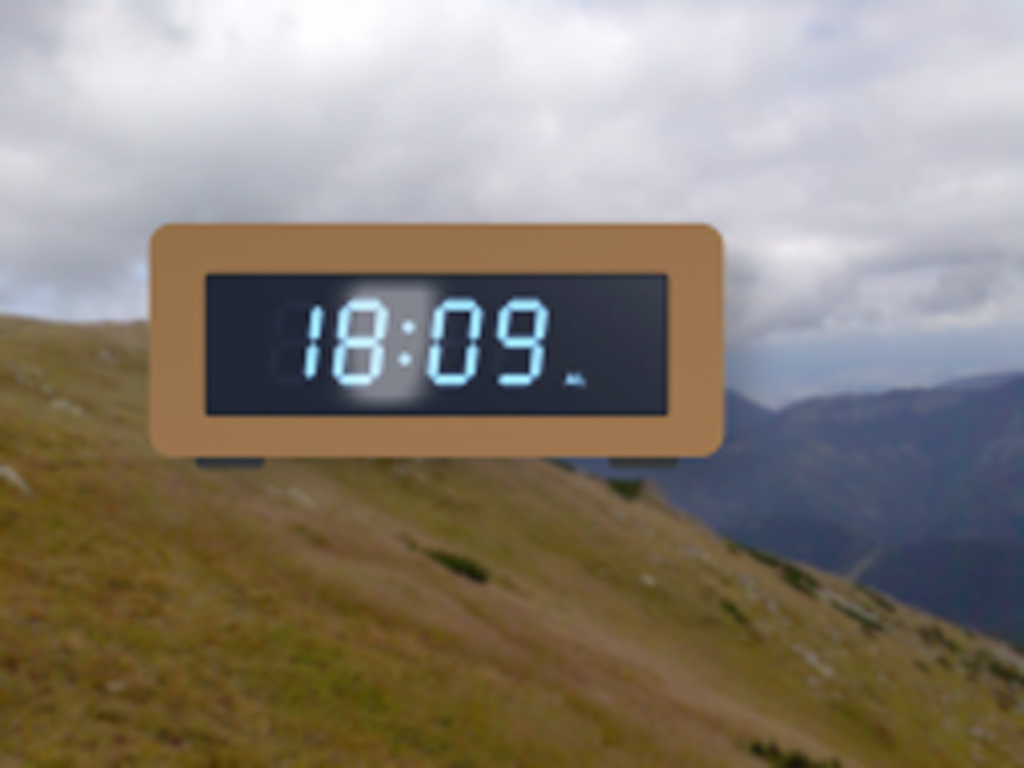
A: **18:09**
